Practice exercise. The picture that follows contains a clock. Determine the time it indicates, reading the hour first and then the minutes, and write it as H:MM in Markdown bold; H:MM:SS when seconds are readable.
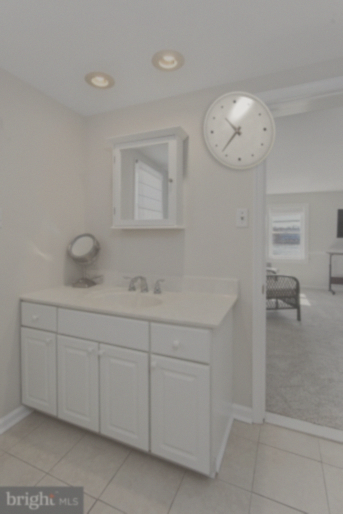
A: **10:37**
